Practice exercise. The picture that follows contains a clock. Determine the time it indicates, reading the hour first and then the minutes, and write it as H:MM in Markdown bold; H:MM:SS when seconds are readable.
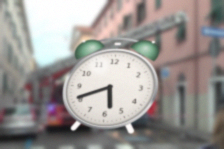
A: **5:41**
